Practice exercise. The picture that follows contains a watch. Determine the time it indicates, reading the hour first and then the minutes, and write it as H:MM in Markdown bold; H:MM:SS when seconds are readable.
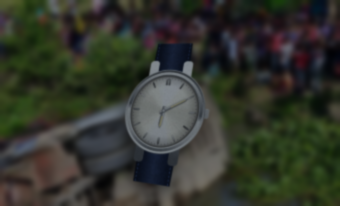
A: **6:10**
